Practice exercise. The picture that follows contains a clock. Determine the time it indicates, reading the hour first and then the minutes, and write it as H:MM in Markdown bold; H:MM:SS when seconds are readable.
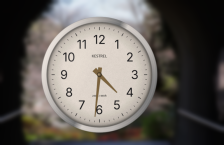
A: **4:31**
